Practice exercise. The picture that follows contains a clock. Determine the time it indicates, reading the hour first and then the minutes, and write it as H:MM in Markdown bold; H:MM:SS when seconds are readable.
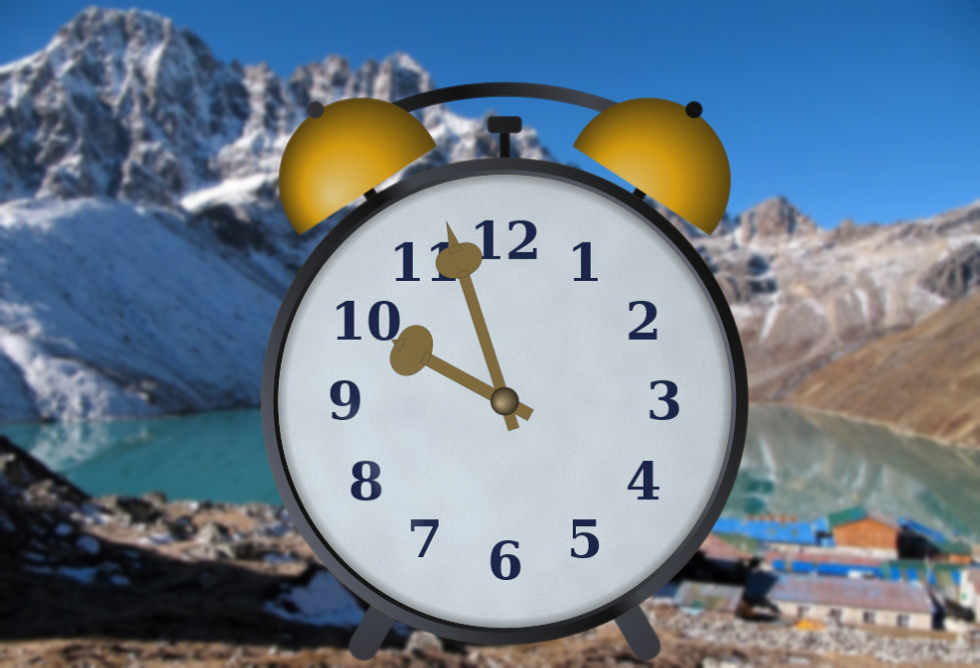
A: **9:57**
